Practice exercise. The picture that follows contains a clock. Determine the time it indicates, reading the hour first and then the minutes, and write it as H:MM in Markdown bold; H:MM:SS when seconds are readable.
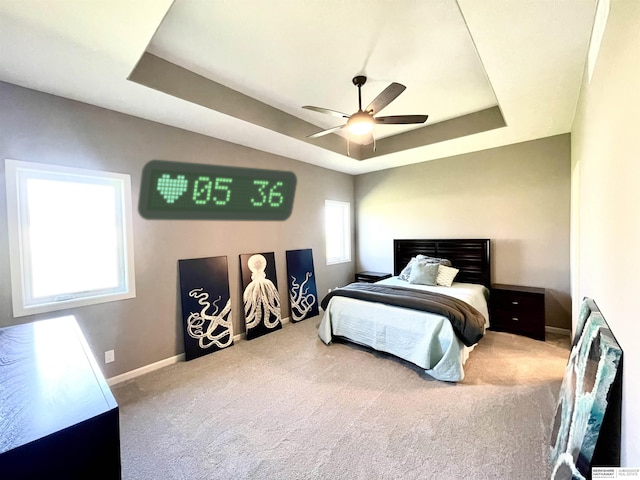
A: **5:36**
